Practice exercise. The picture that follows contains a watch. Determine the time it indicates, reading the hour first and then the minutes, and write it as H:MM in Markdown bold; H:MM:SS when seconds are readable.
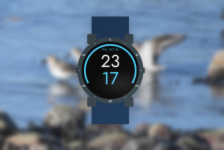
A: **23:17**
